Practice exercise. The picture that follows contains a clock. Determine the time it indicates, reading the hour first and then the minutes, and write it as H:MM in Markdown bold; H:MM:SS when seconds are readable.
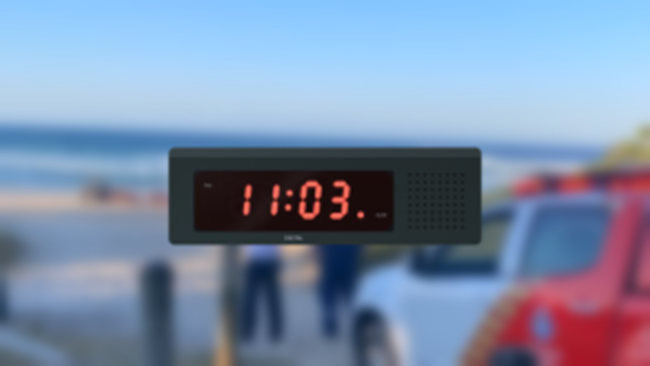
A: **11:03**
